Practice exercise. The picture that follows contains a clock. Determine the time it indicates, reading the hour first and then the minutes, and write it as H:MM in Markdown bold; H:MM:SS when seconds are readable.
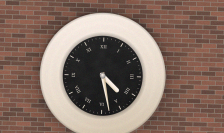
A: **4:28**
